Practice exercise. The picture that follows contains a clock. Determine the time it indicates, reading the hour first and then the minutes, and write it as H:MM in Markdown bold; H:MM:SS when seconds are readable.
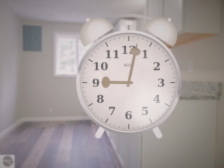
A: **9:02**
